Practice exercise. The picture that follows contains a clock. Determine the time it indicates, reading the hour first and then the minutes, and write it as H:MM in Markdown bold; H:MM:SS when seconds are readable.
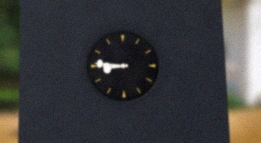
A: **8:46**
